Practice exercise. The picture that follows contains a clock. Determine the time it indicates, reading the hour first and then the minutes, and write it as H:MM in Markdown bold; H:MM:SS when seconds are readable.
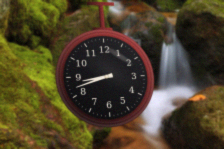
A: **8:42**
